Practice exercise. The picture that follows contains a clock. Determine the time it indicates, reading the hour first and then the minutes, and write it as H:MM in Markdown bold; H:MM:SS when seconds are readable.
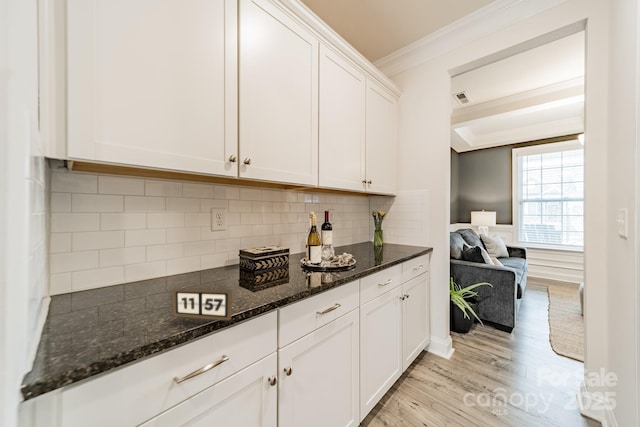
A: **11:57**
